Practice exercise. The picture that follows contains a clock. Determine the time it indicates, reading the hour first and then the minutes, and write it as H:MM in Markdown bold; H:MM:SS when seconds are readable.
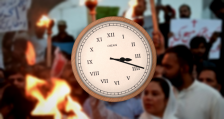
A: **3:19**
